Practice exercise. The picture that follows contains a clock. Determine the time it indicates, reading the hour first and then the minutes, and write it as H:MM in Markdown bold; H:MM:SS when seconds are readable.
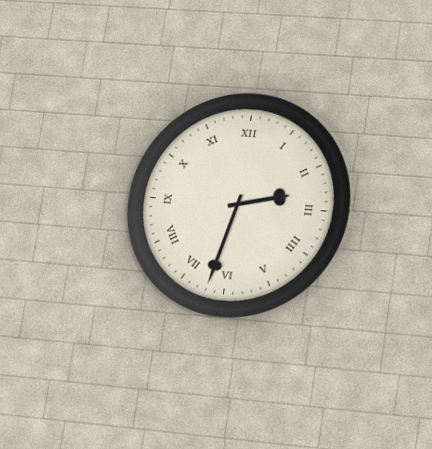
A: **2:32**
